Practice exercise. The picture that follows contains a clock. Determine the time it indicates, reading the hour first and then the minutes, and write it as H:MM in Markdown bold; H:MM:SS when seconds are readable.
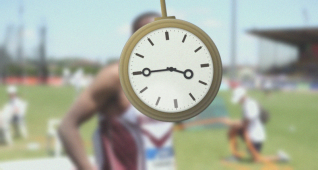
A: **3:45**
